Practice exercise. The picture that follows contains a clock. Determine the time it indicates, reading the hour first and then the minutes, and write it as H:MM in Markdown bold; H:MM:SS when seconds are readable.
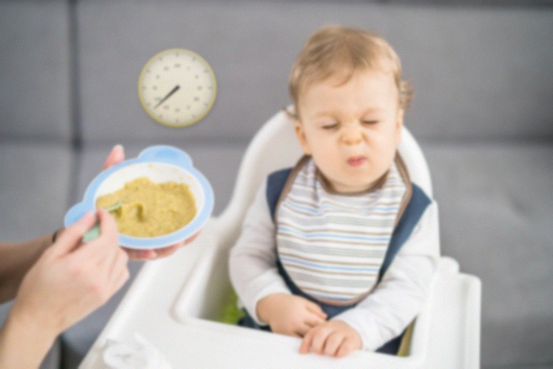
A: **7:38**
